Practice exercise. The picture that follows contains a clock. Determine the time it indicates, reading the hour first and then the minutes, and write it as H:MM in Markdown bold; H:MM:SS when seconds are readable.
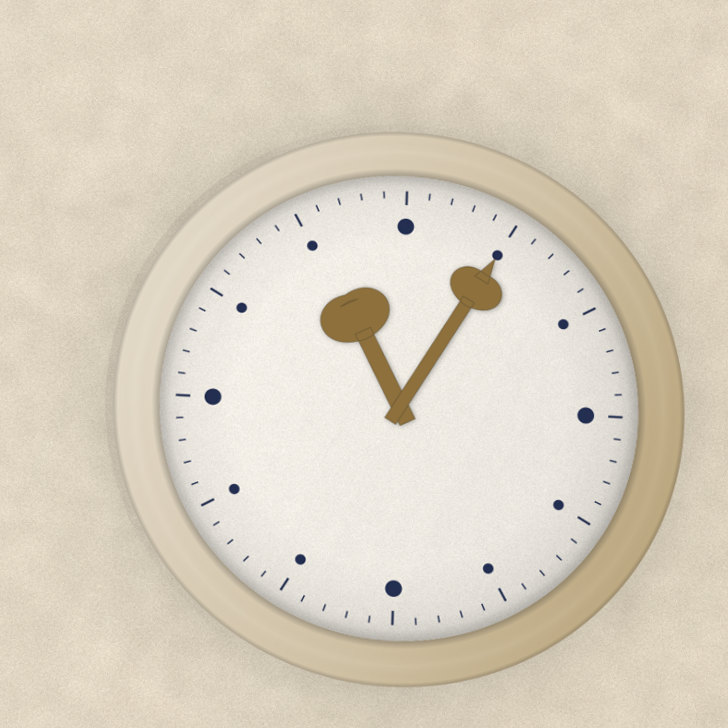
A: **11:05**
